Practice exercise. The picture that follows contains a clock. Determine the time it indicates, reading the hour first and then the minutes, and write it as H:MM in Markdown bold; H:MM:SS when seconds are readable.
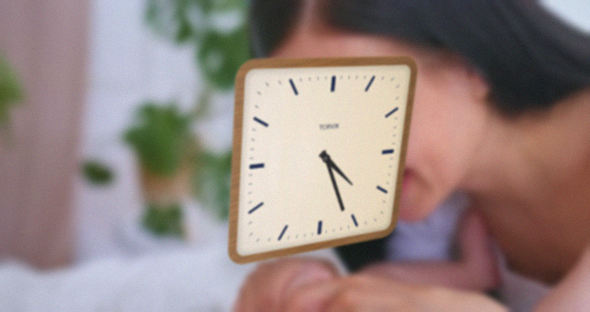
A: **4:26**
